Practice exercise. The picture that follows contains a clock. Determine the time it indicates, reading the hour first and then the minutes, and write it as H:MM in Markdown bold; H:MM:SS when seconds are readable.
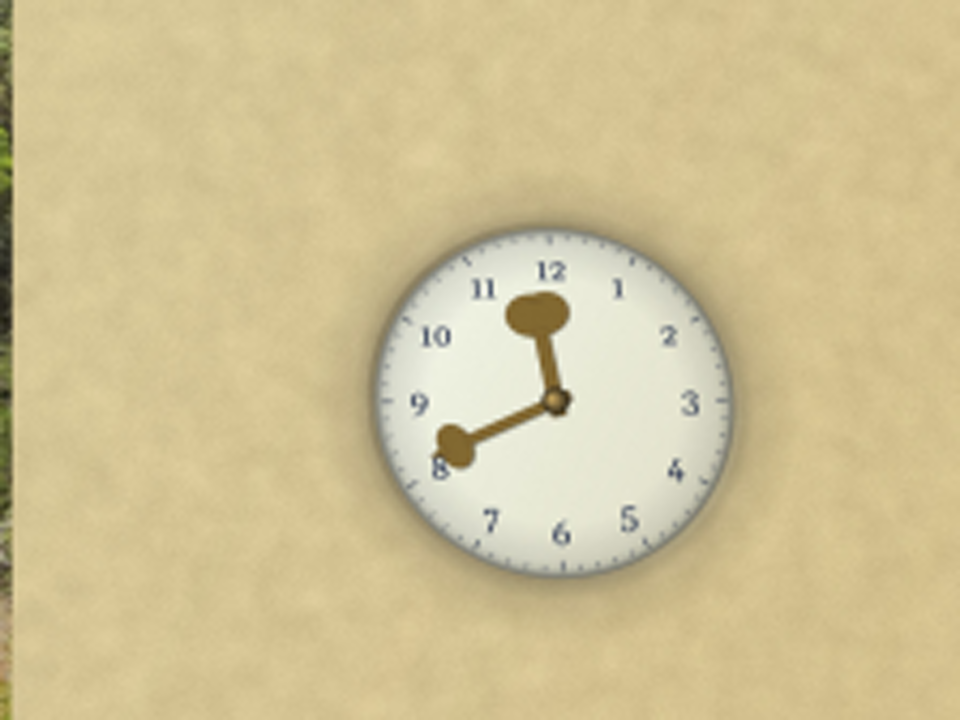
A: **11:41**
